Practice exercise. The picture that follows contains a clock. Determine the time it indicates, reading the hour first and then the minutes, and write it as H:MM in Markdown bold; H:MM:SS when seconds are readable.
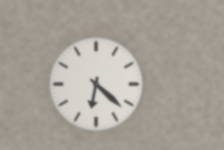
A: **6:22**
